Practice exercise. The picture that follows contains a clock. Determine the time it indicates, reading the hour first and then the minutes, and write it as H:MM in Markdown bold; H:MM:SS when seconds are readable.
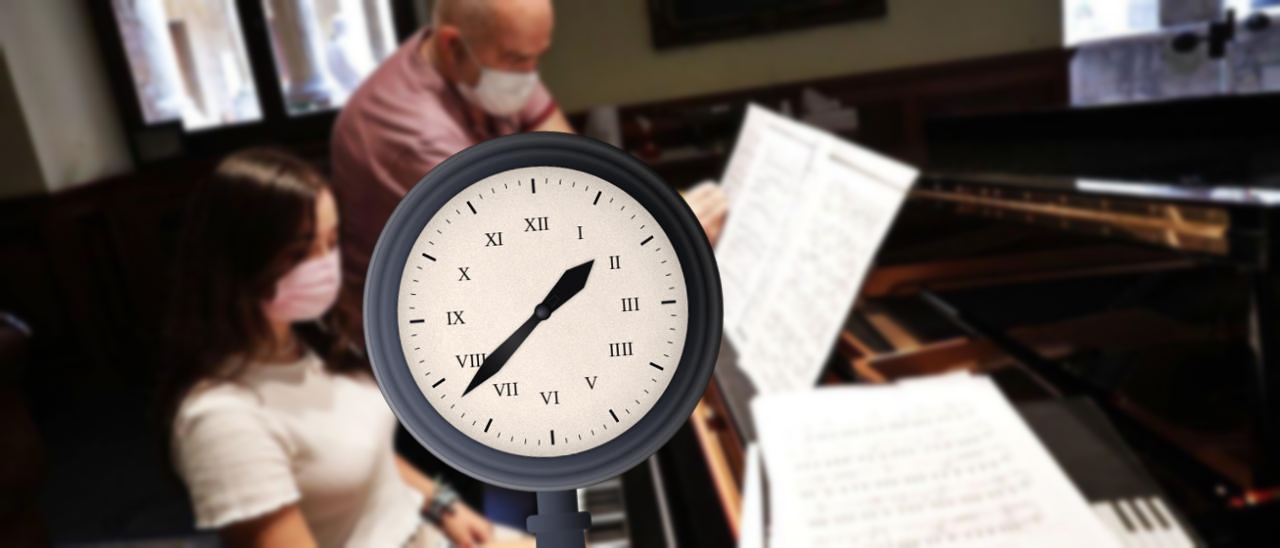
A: **1:38**
